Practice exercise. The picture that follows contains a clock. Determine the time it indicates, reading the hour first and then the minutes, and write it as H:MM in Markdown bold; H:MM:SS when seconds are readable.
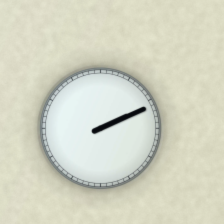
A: **2:11**
